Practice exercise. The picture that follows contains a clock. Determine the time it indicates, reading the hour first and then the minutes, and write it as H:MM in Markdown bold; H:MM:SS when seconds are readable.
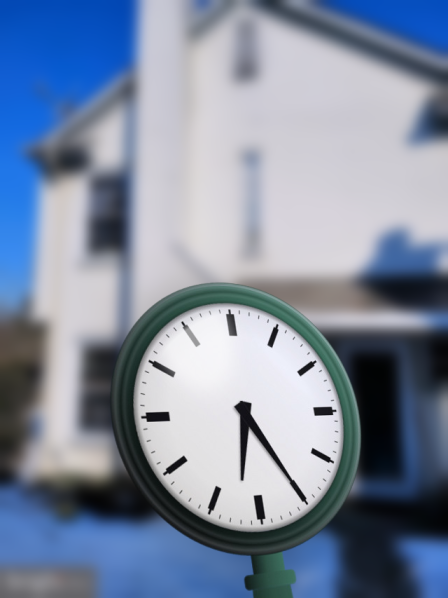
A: **6:25**
